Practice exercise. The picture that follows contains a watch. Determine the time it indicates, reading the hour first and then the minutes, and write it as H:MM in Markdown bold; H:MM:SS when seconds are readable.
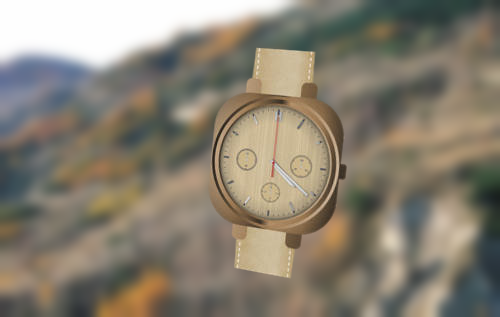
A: **4:21**
